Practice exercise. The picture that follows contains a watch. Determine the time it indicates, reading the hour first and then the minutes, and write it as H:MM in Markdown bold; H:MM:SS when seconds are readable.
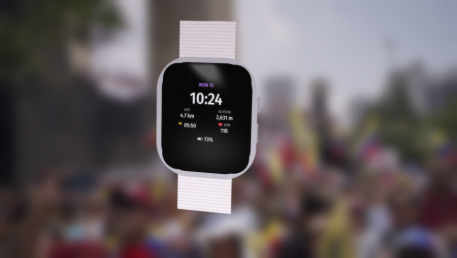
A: **10:24**
